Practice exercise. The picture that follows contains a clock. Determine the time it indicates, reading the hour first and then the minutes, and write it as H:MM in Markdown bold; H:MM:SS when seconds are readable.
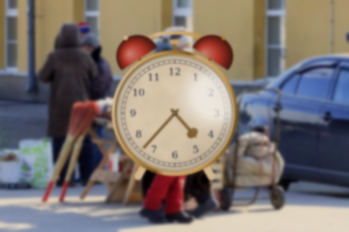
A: **4:37**
